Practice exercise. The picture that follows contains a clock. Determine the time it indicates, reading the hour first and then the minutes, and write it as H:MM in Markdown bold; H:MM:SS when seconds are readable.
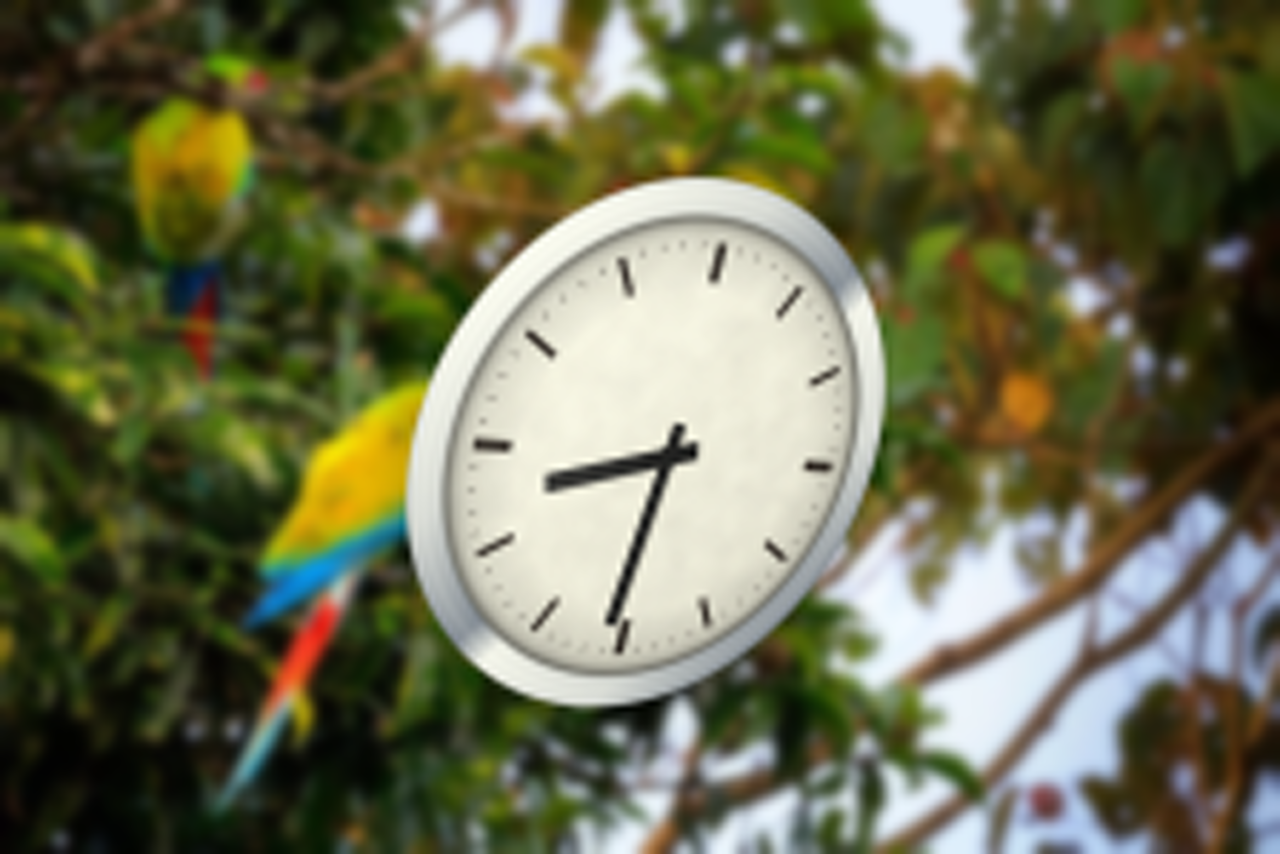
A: **8:31**
